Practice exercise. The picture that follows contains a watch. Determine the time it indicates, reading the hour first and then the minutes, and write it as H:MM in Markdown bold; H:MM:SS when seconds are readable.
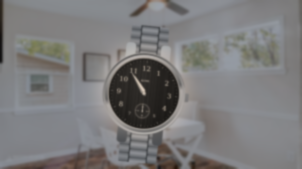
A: **10:54**
